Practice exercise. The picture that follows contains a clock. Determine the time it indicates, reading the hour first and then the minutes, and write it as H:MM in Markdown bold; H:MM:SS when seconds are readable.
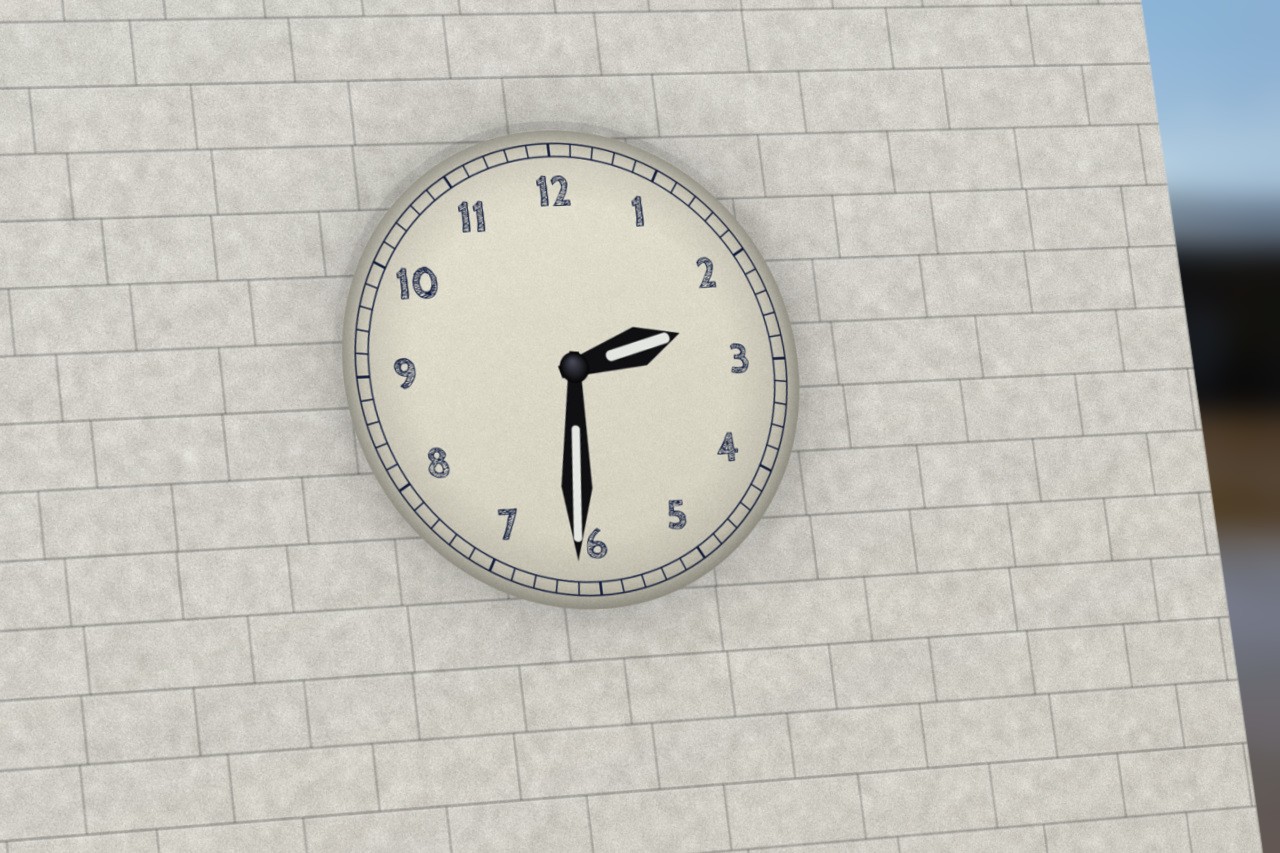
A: **2:31**
